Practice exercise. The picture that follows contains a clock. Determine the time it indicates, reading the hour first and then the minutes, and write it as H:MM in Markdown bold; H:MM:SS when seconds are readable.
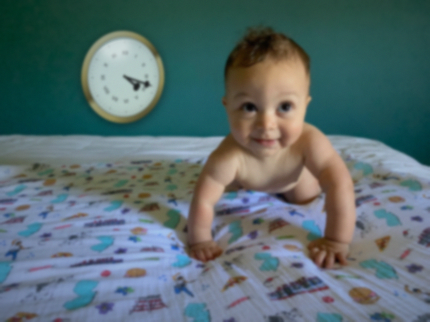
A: **4:18**
